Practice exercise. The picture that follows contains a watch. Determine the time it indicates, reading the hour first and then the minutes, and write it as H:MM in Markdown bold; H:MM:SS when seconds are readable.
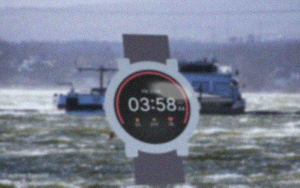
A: **3:58**
